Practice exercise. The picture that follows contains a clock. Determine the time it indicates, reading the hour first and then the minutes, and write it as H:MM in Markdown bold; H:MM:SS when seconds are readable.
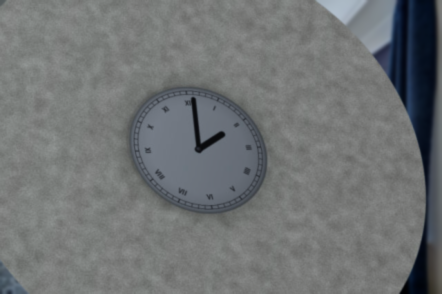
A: **2:01**
